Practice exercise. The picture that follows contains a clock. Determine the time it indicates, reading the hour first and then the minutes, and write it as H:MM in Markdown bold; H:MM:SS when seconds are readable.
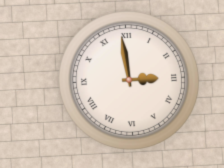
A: **2:59**
